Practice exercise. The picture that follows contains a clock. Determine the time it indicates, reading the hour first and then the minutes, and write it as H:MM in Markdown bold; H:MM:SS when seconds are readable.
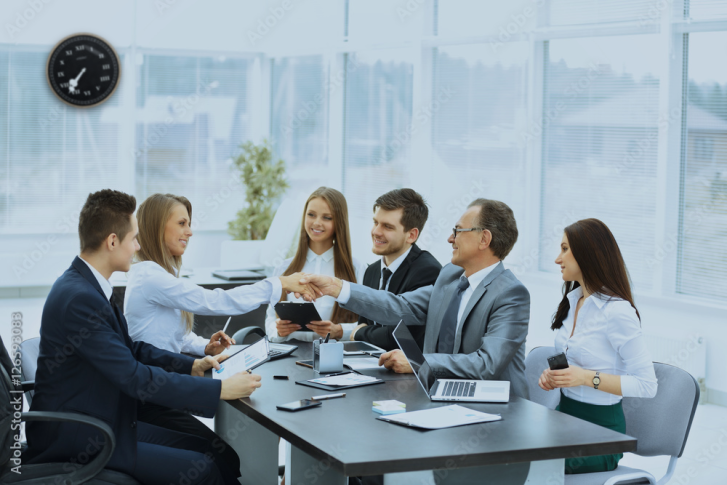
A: **7:37**
